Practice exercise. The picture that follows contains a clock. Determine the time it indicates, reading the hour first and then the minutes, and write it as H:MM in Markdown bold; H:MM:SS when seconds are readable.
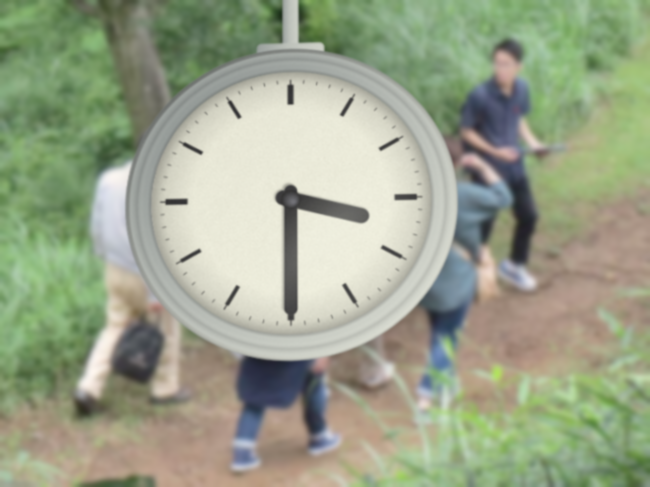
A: **3:30**
